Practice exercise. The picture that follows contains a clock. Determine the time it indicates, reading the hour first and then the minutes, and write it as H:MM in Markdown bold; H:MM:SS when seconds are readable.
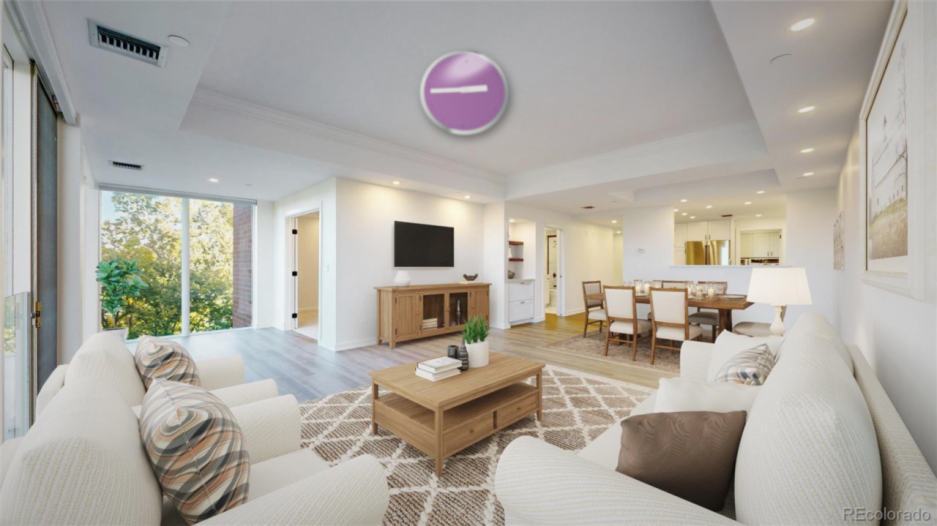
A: **2:44**
